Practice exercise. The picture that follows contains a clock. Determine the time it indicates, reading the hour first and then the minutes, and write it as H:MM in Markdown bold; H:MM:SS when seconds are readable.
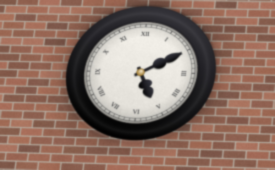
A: **5:10**
